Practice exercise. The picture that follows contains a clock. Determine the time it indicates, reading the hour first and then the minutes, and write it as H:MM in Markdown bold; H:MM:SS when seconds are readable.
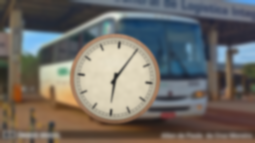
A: **6:05**
